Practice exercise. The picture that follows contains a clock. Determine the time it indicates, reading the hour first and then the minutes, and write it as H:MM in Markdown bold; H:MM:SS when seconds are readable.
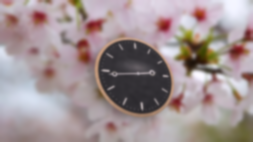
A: **2:44**
